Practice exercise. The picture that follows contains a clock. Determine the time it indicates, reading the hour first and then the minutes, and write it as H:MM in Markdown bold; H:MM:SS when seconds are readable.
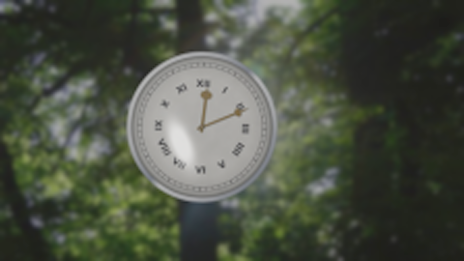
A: **12:11**
